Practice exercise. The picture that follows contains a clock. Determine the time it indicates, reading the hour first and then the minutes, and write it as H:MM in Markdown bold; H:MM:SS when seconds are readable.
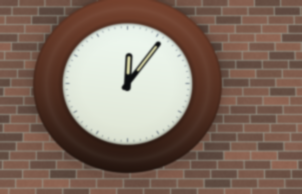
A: **12:06**
